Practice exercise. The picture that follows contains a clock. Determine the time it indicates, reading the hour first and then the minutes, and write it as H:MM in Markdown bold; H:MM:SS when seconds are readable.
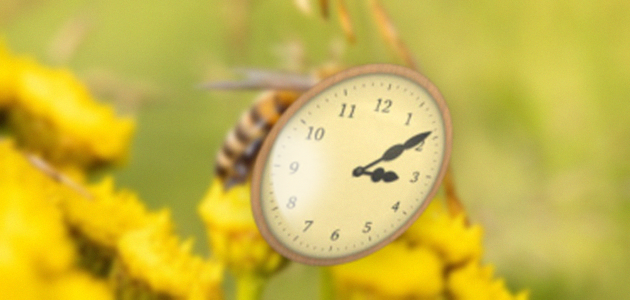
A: **3:09**
